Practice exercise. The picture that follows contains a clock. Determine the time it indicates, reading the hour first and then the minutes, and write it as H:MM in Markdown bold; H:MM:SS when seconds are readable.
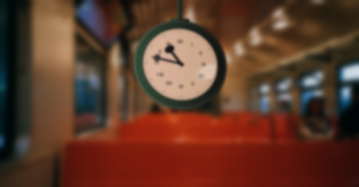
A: **10:47**
